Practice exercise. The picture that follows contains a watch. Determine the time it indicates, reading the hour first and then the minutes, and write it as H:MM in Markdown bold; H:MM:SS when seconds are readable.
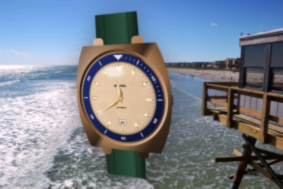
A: **11:40**
